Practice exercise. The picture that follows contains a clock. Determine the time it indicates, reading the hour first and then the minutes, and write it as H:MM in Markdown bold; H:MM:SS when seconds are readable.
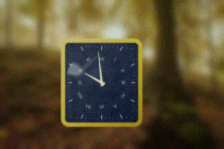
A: **9:59**
